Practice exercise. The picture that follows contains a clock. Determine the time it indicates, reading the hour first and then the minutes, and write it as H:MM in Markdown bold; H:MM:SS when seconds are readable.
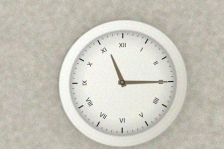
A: **11:15**
